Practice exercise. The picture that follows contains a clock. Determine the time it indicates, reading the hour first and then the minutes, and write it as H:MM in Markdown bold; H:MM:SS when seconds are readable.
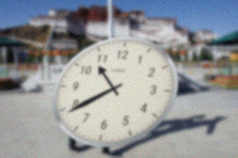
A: **10:39**
